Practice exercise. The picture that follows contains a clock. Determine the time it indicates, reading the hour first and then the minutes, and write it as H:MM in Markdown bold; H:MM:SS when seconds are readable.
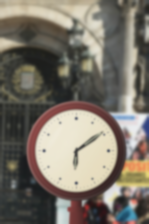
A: **6:09**
